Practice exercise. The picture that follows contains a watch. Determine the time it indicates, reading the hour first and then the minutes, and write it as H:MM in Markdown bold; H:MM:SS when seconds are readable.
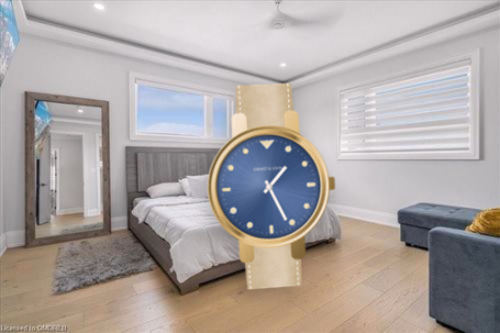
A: **1:26**
